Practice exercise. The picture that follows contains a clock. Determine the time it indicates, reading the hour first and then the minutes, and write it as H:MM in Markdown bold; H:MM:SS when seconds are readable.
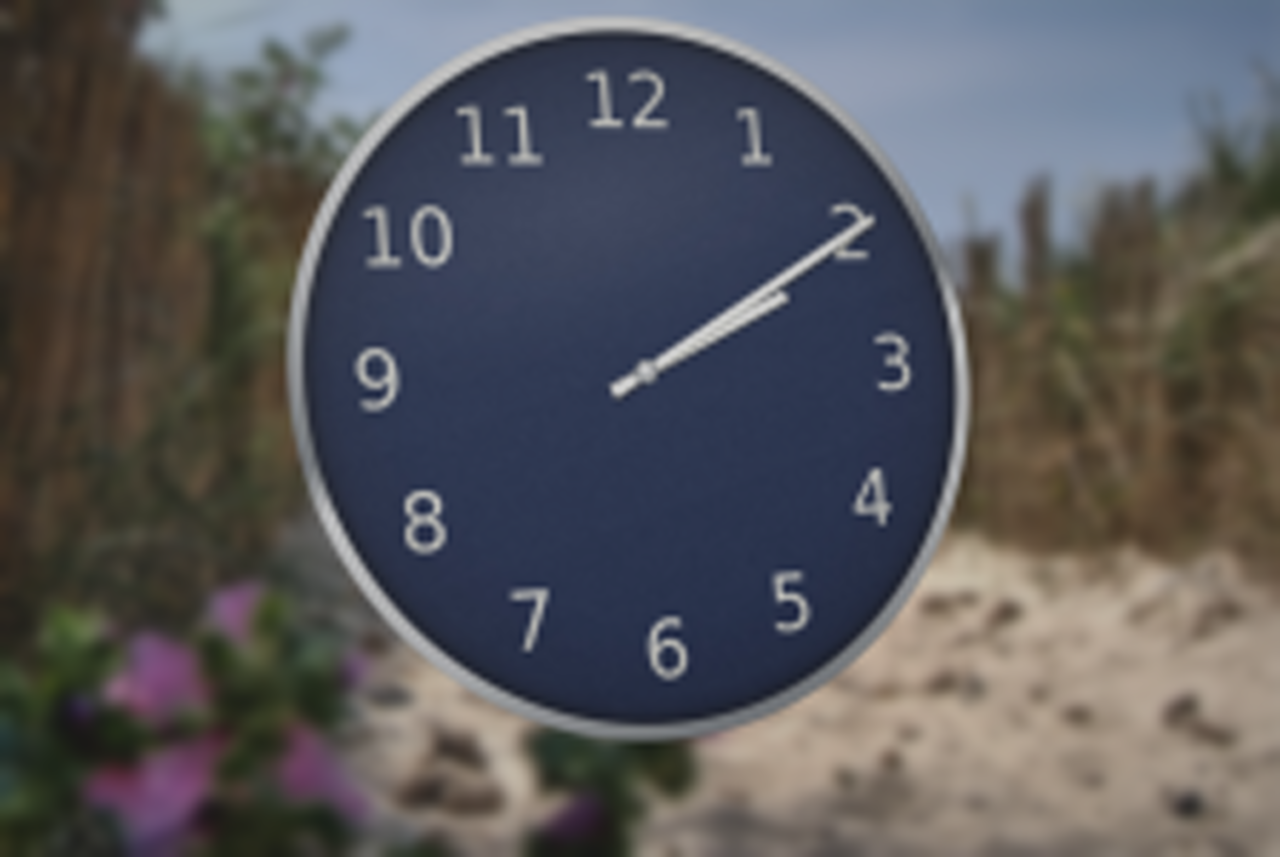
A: **2:10**
